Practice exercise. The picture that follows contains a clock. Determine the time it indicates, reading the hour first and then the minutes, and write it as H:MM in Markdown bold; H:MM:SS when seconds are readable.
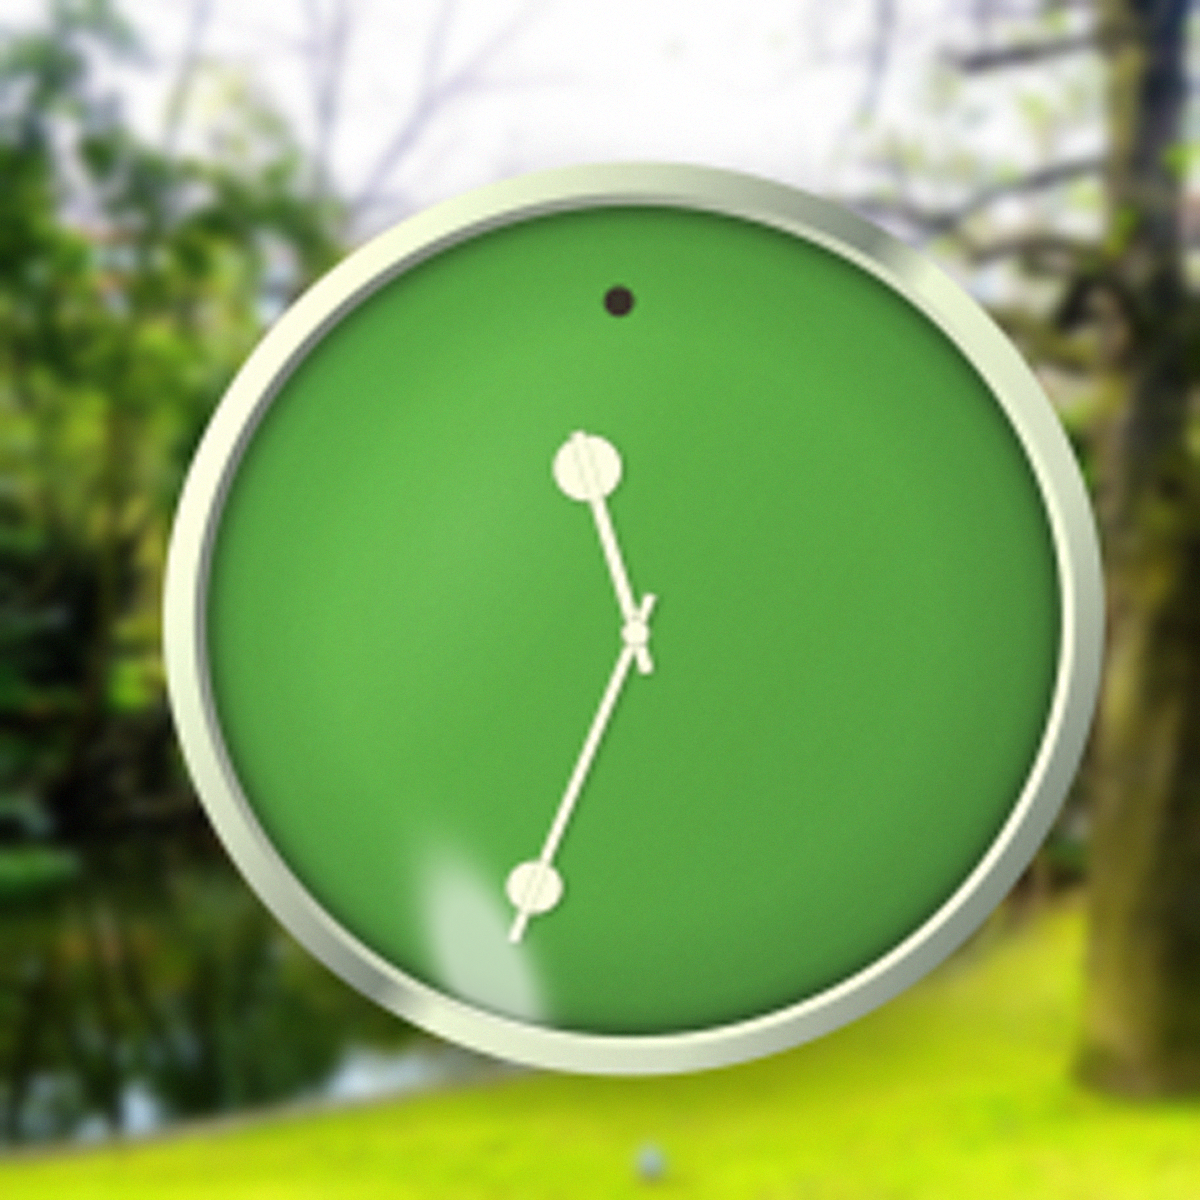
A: **11:34**
